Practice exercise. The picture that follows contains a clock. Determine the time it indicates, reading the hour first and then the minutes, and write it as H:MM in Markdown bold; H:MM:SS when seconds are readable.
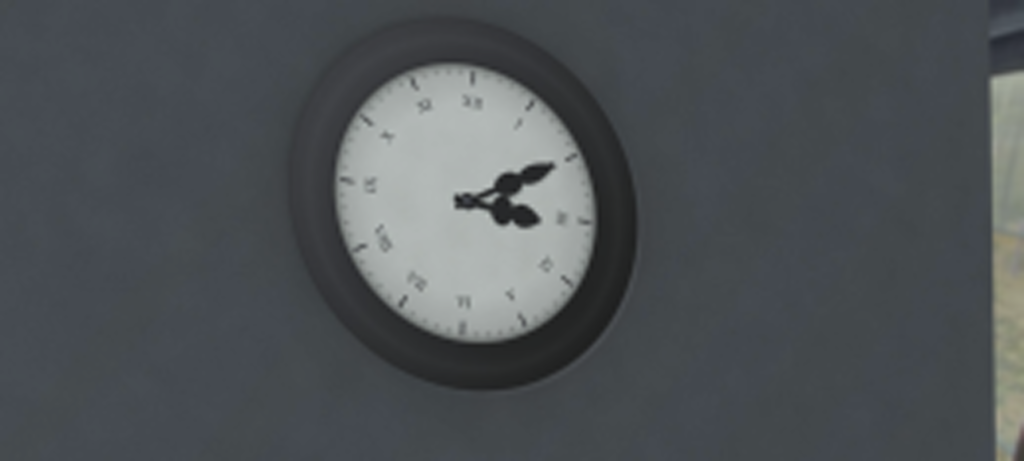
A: **3:10**
